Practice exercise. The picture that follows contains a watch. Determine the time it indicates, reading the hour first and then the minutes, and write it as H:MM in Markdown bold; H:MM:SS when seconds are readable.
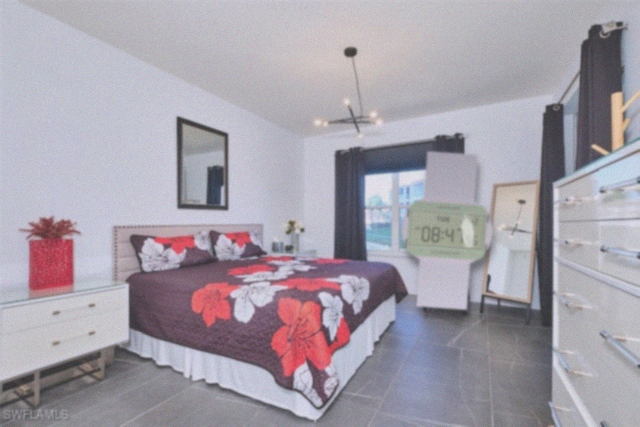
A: **8:47**
